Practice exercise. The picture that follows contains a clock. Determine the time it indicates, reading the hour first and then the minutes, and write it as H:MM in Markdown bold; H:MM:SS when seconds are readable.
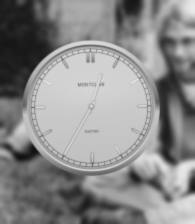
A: **12:35**
